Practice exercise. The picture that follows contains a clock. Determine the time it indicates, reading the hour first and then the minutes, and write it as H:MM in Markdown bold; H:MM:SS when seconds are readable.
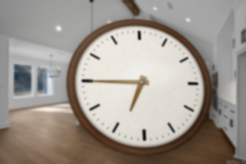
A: **6:45**
